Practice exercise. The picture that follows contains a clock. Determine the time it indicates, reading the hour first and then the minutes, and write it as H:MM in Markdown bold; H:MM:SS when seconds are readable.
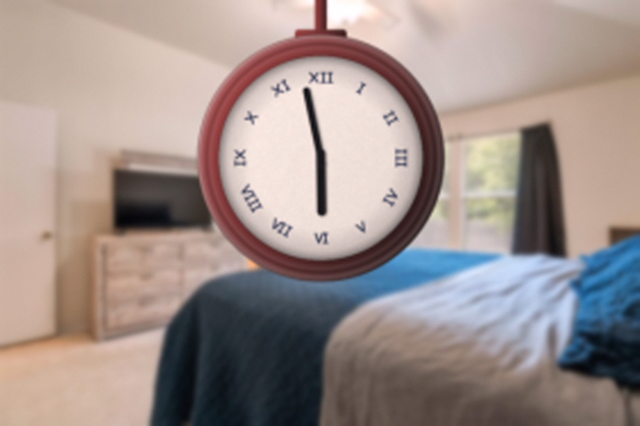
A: **5:58**
